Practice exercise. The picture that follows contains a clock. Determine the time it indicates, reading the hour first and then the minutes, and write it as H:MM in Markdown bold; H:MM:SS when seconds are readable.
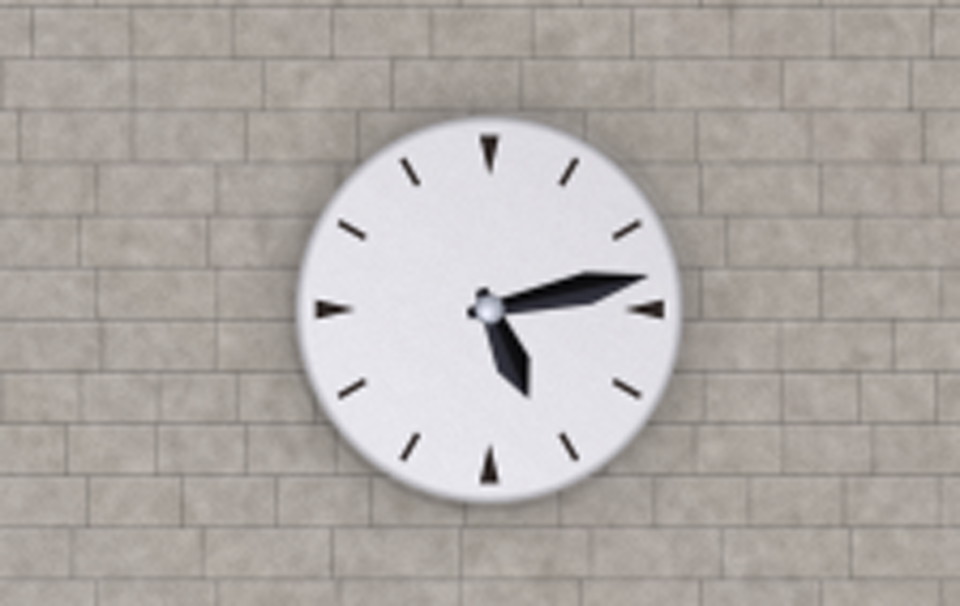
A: **5:13**
